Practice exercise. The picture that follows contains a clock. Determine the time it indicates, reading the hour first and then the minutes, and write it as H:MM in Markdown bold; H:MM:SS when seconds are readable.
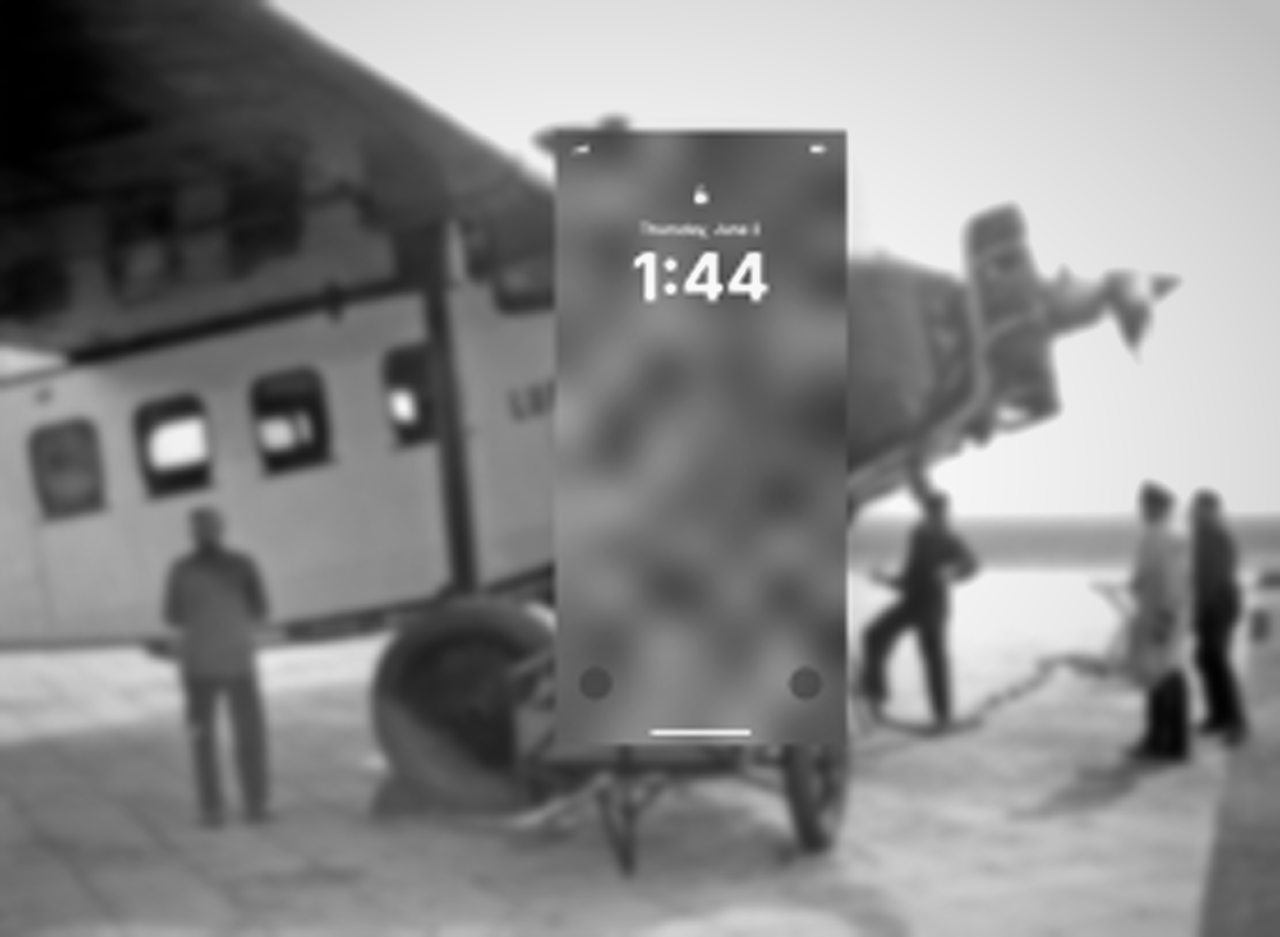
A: **1:44**
